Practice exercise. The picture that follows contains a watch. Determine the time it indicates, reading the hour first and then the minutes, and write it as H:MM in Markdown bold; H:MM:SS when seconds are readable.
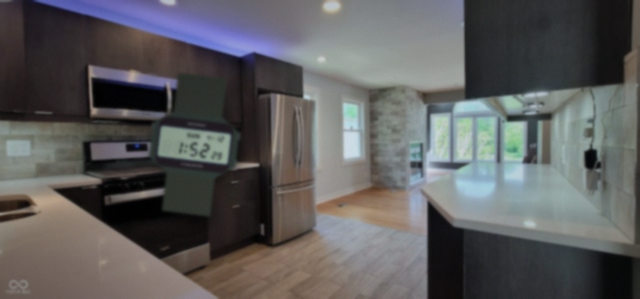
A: **1:52**
